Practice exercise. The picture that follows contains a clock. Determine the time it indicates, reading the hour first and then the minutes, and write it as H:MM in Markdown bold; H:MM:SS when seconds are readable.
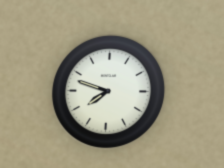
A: **7:48**
